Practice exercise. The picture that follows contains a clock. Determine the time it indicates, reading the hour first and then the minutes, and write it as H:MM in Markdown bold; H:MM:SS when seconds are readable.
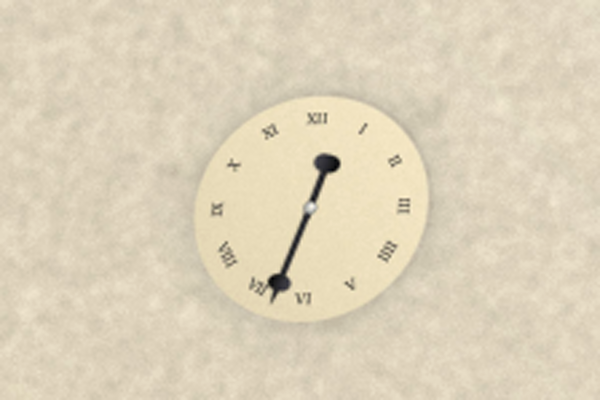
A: **12:33**
